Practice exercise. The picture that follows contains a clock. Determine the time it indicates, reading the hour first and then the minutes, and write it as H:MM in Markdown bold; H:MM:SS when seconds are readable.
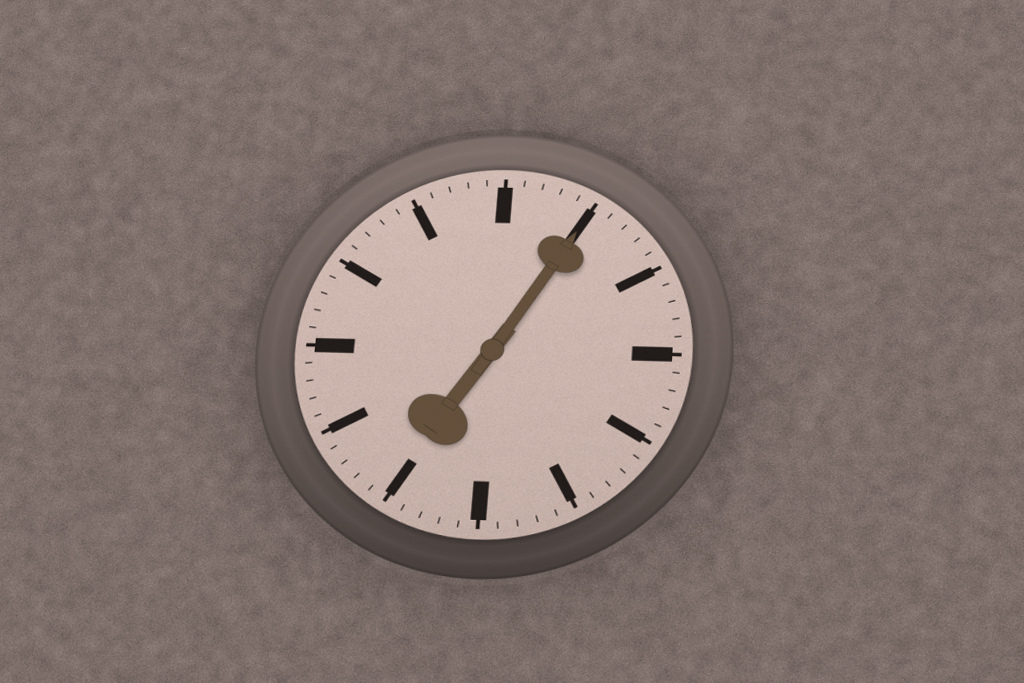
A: **7:05**
